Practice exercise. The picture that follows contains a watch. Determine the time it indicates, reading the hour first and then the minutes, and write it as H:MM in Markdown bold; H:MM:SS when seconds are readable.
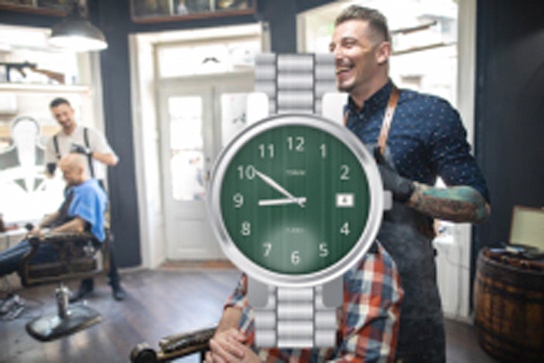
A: **8:51**
